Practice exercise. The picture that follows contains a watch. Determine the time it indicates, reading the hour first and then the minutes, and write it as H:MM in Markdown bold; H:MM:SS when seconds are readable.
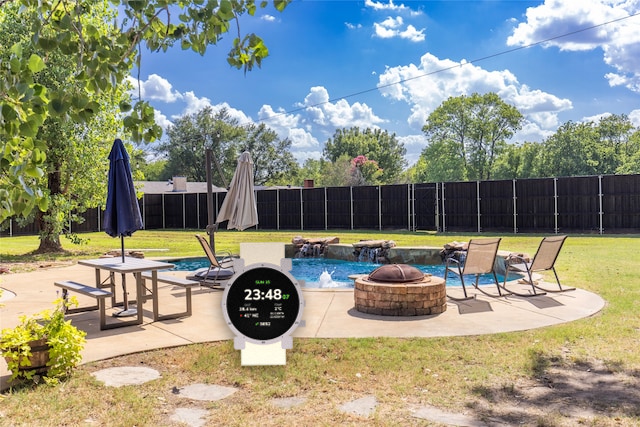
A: **23:48**
